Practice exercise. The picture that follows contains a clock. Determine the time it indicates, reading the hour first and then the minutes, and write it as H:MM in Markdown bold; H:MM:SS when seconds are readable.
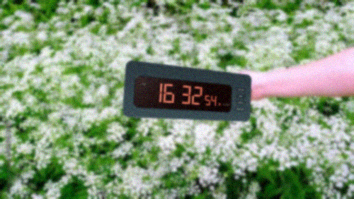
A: **16:32**
